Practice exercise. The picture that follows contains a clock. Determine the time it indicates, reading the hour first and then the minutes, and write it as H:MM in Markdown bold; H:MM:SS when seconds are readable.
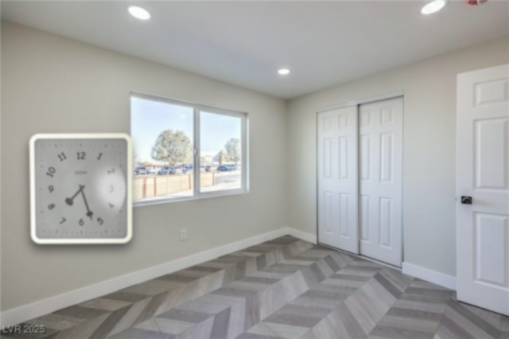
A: **7:27**
